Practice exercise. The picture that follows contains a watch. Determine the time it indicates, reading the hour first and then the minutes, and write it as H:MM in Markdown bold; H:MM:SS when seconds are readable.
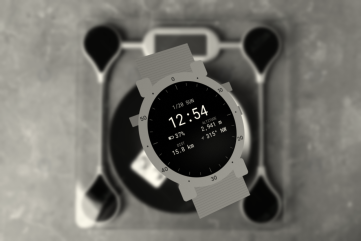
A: **12:54**
